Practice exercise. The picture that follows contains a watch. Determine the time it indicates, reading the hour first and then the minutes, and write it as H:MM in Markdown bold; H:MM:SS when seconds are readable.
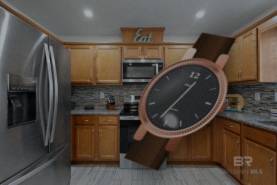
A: **12:33**
